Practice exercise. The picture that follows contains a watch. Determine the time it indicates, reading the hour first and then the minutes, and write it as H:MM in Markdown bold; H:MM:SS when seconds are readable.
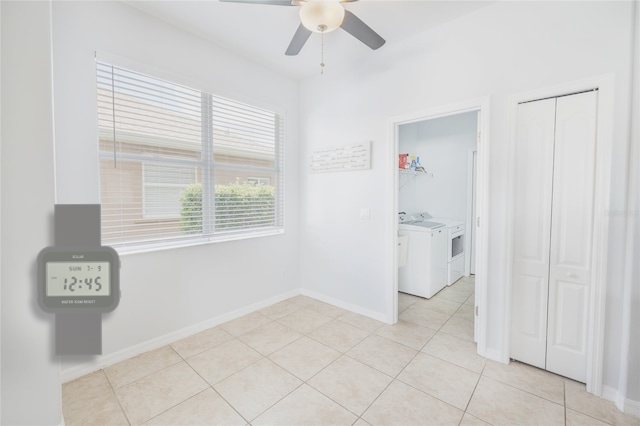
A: **12:45**
